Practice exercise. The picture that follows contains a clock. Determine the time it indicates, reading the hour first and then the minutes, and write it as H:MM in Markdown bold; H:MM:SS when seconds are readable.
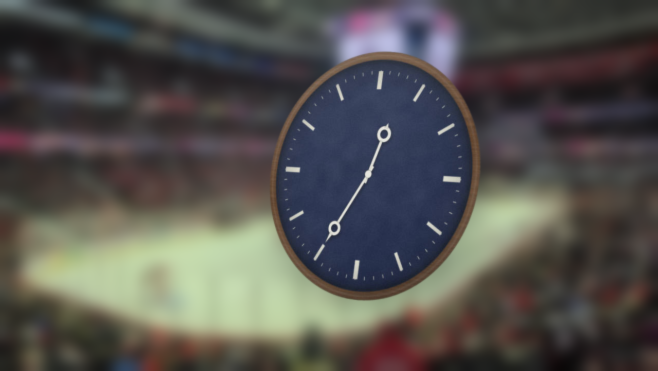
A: **12:35**
